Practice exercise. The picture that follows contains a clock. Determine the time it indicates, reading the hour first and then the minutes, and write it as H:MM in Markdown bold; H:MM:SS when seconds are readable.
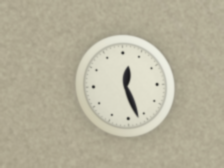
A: **12:27**
